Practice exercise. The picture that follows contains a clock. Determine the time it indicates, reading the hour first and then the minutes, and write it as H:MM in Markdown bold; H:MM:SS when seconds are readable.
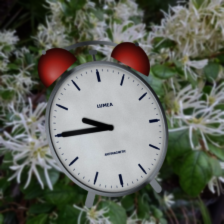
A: **9:45**
